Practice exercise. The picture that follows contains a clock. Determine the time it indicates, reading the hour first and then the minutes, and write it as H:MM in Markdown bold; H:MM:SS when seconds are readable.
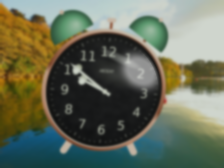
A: **9:51**
